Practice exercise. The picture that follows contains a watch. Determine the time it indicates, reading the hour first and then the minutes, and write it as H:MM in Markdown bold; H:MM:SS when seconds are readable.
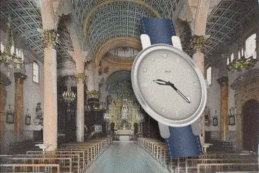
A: **9:23**
